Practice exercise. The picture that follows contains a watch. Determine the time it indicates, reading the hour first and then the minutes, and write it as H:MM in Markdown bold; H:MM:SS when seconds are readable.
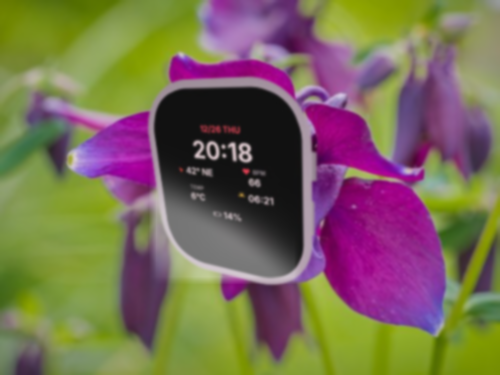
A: **20:18**
